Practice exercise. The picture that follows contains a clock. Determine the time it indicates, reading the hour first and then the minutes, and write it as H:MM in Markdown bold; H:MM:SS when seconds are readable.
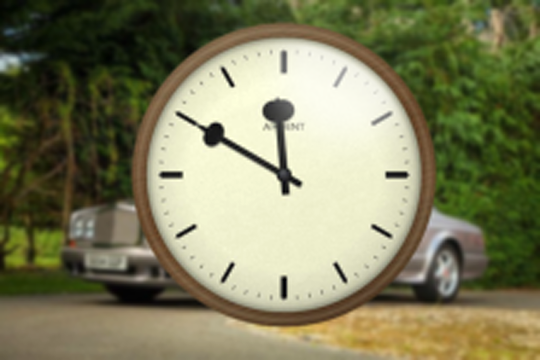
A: **11:50**
